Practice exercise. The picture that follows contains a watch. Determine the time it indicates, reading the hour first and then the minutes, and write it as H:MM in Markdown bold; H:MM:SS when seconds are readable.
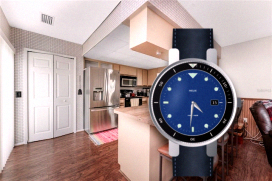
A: **4:31**
